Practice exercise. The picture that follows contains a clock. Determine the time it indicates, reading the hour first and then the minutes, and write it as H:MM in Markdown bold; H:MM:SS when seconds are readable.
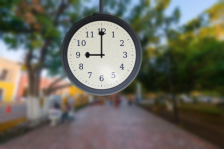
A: **9:00**
